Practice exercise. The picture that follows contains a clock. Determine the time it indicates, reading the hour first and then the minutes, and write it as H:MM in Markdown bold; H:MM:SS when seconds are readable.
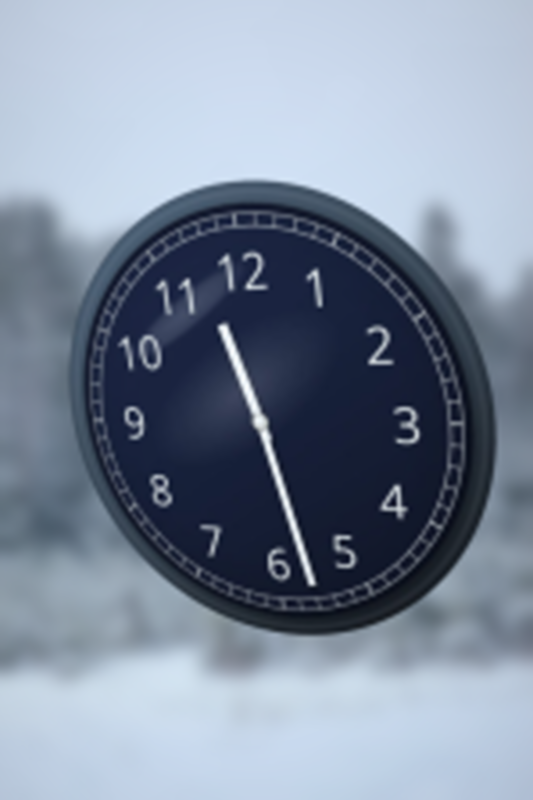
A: **11:28**
